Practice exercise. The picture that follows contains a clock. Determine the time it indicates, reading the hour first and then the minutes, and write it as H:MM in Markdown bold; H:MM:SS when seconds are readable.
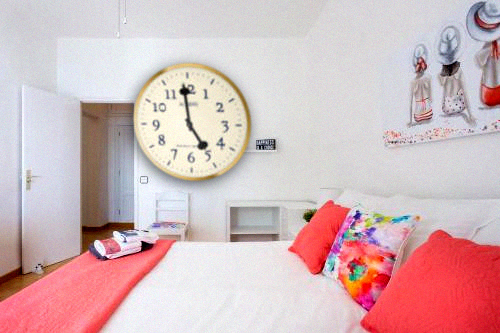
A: **4:59**
